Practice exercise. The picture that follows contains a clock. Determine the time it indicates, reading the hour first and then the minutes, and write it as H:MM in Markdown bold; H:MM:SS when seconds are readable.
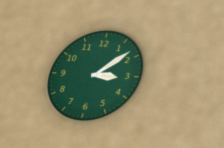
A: **3:08**
